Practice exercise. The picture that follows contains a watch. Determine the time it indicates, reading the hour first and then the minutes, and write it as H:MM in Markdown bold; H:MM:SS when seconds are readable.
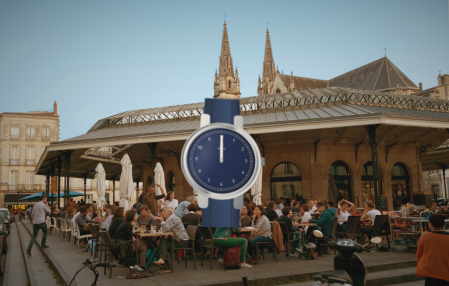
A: **12:00**
